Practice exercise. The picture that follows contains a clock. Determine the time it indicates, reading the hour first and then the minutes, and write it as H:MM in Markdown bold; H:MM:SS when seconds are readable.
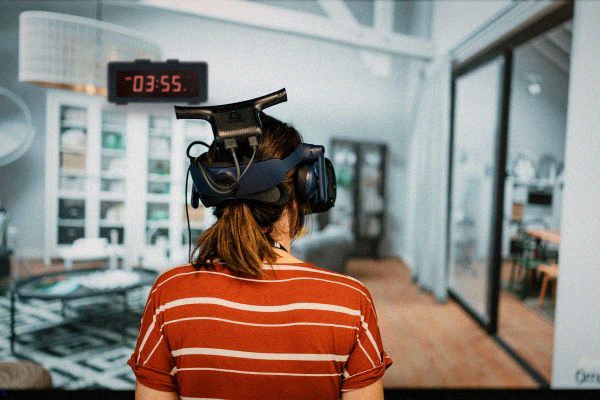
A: **3:55**
